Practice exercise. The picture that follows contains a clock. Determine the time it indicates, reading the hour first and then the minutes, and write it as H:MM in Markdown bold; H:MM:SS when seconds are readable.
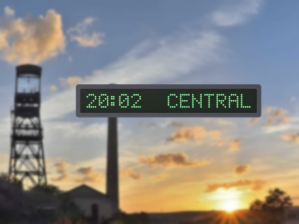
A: **20:02**
